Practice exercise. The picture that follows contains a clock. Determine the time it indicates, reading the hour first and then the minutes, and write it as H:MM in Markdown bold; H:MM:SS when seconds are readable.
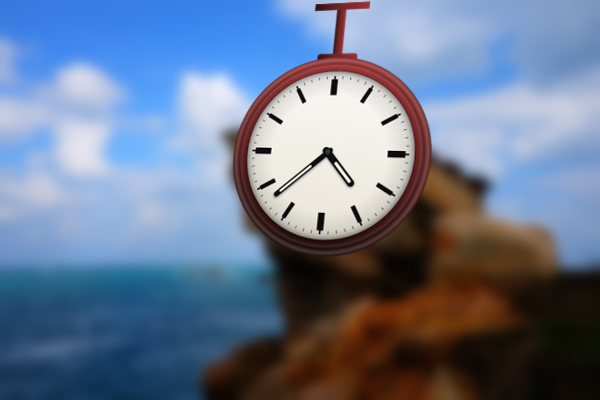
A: **4:38**
